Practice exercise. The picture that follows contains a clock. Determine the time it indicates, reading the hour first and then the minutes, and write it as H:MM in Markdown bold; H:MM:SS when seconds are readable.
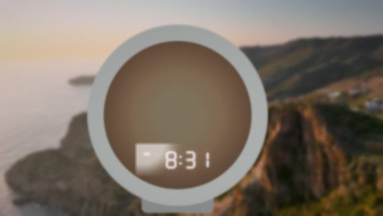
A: **8:31**
